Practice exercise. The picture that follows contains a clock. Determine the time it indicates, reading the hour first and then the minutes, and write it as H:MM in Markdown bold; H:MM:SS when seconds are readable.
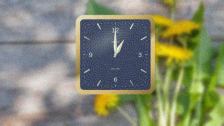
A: **1:00**
